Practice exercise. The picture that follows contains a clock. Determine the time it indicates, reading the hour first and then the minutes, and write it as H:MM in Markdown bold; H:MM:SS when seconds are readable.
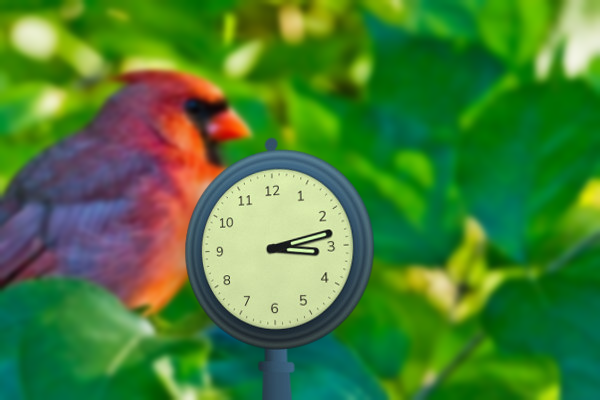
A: **3:13**
